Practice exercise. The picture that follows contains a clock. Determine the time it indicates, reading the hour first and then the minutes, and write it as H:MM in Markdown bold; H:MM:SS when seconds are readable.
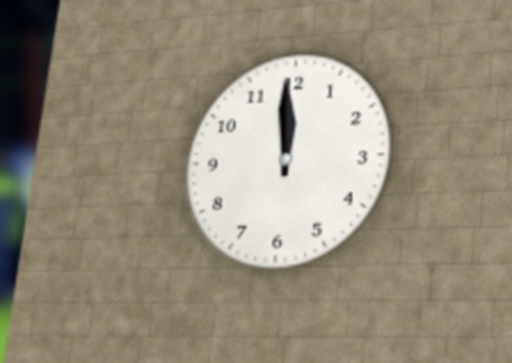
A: **11:59**
